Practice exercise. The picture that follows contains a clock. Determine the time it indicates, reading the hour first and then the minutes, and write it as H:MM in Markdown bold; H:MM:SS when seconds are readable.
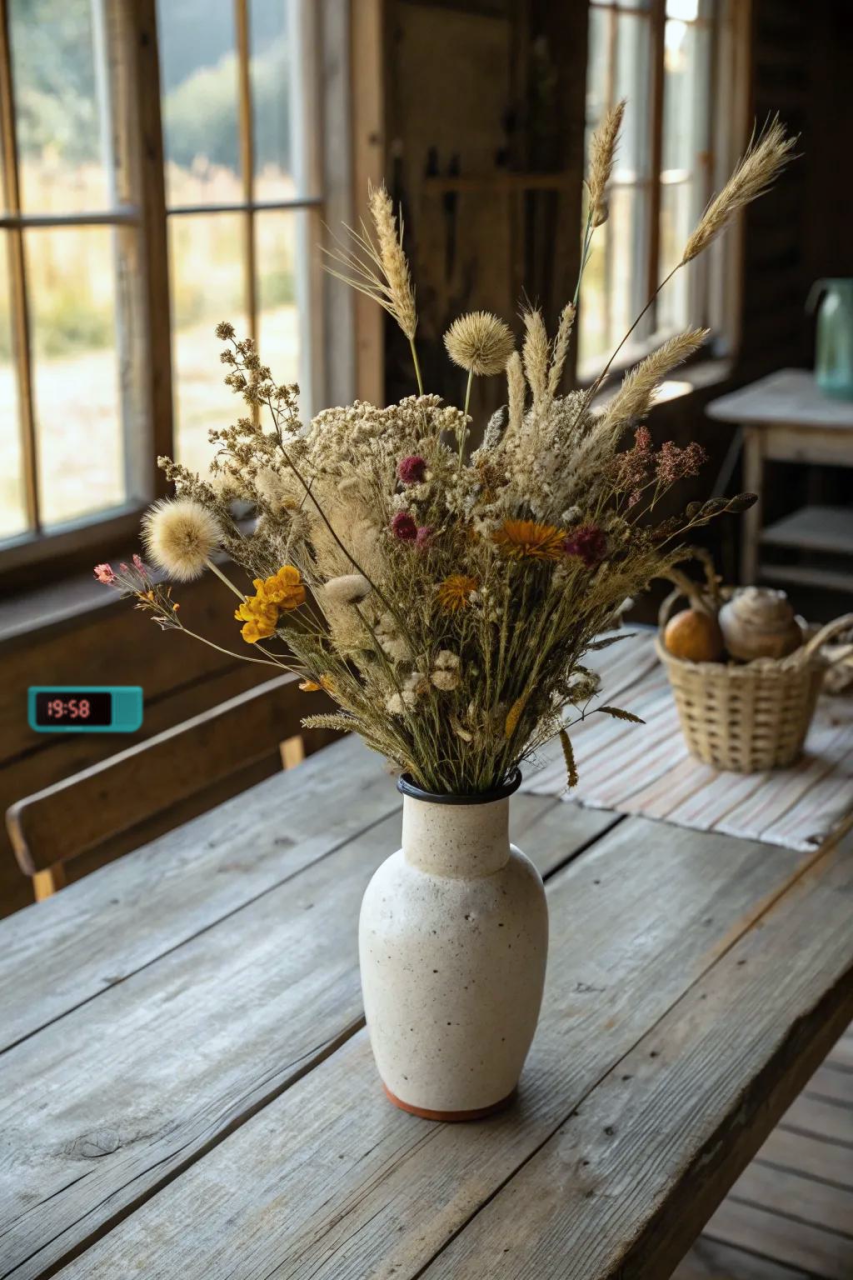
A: **19:58**
